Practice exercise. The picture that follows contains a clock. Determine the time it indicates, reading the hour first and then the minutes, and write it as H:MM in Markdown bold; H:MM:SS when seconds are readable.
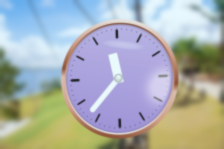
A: **11:37**
